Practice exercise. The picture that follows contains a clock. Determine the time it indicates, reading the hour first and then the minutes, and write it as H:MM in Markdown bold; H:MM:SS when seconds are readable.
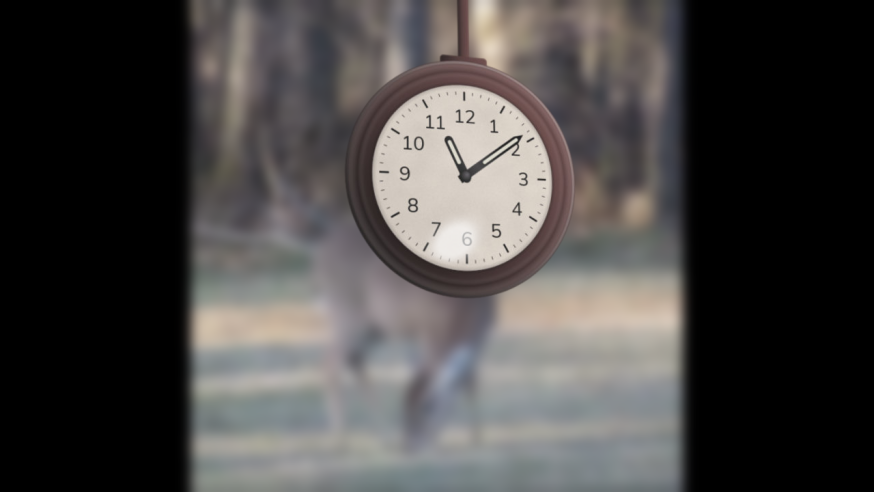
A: **11:09**
